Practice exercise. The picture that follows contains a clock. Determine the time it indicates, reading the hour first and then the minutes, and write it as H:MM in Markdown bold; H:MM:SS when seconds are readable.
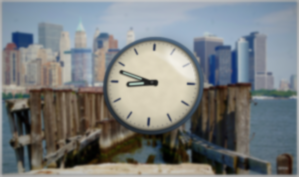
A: **8:48**
